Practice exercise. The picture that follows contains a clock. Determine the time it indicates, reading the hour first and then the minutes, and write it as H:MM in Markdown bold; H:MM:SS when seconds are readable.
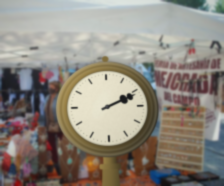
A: **2:11**
